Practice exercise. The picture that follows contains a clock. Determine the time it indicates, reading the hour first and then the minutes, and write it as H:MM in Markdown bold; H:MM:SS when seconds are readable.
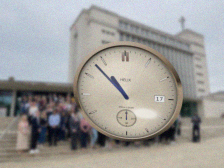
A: **10:53**
